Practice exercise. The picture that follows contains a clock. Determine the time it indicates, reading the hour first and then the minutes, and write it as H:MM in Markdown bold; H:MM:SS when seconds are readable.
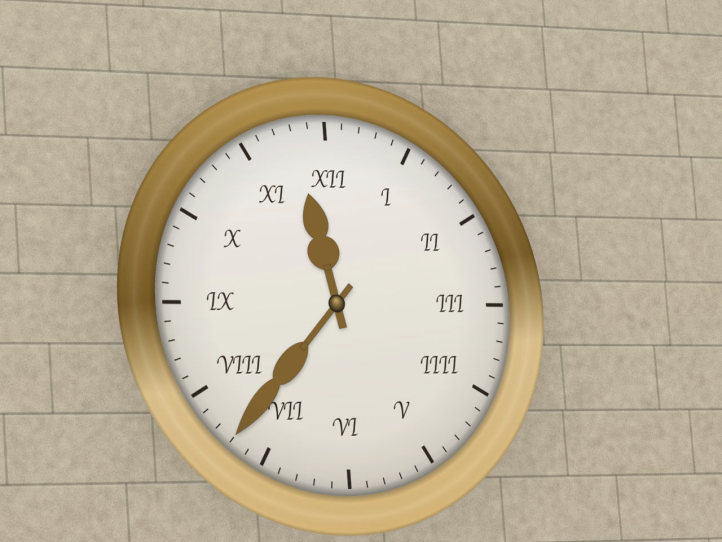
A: **11:37**
